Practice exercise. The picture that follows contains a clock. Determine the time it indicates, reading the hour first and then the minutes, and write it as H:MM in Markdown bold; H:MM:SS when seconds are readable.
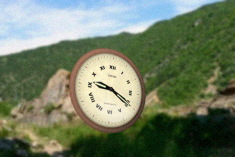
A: **9:20**
